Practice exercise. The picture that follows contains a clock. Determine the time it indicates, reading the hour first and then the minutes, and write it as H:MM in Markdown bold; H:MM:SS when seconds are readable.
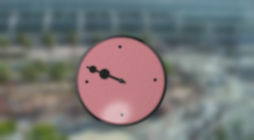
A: **9:49**
